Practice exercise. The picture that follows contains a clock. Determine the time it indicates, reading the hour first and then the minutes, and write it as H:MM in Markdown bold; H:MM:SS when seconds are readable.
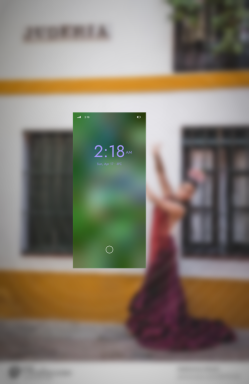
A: **2:18**
